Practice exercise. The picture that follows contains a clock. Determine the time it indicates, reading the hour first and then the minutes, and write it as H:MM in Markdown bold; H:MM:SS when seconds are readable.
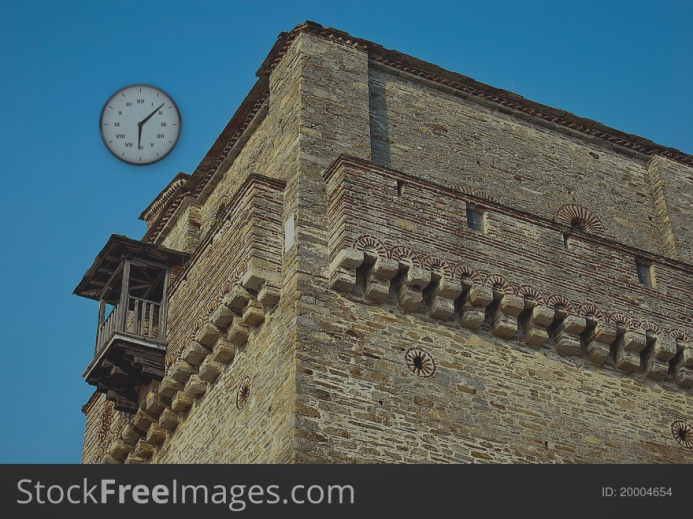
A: **6:08**
